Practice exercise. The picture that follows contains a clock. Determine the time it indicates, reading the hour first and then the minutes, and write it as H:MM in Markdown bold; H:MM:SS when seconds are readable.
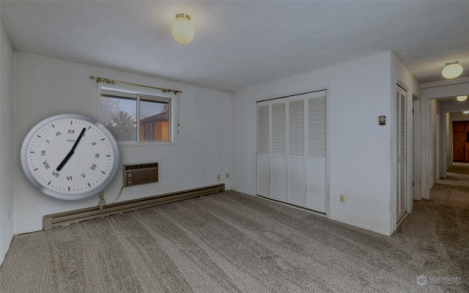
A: **7:04**
